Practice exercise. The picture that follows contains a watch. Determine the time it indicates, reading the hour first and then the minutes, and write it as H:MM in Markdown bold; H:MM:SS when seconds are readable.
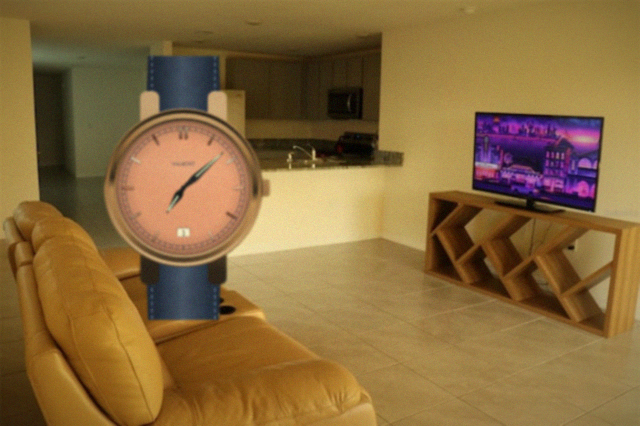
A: **7:08**
